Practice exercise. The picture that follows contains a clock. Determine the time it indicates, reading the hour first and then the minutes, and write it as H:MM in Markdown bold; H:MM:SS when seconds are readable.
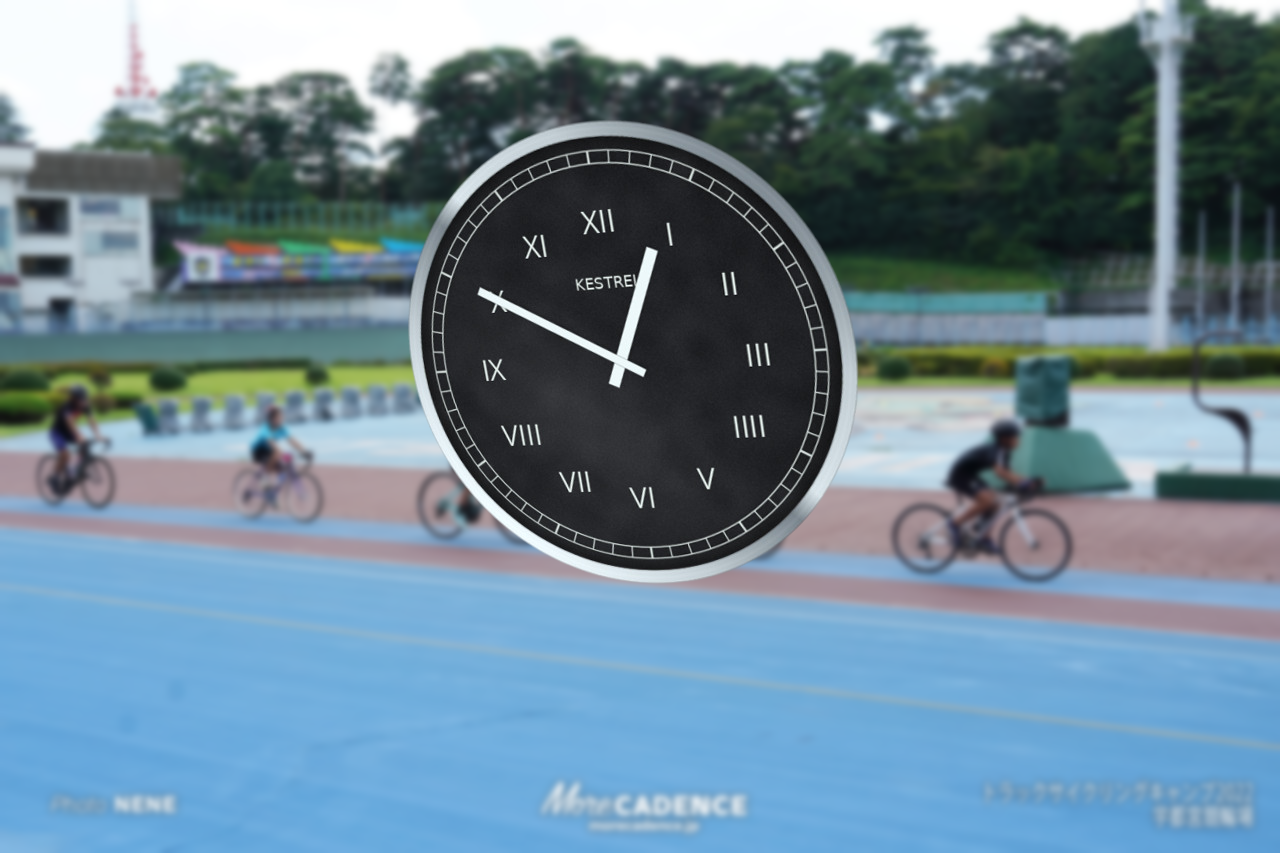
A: **12:50**
